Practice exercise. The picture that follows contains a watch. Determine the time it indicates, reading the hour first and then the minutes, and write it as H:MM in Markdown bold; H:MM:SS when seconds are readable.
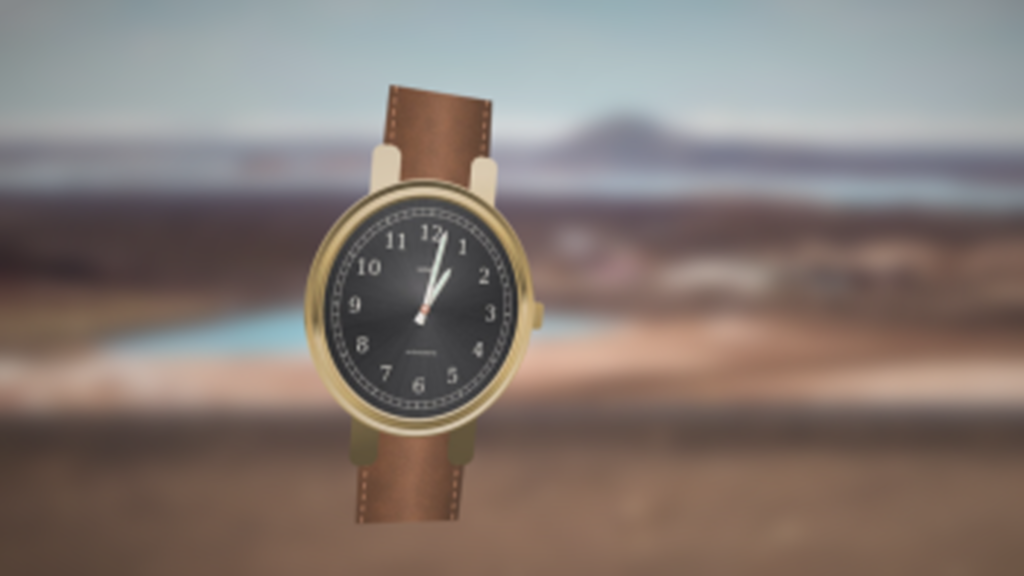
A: **1:02**
